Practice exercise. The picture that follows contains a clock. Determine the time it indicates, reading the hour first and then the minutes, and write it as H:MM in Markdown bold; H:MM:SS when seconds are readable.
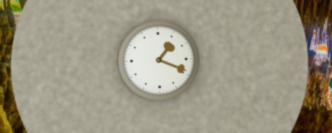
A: **1:19**
